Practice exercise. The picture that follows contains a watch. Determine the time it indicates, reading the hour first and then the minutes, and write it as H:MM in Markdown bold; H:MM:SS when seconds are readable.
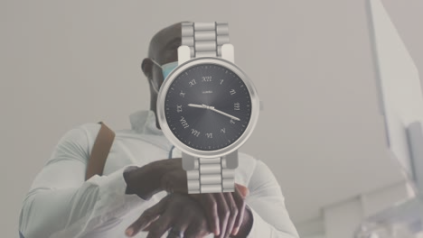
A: **9:19**
